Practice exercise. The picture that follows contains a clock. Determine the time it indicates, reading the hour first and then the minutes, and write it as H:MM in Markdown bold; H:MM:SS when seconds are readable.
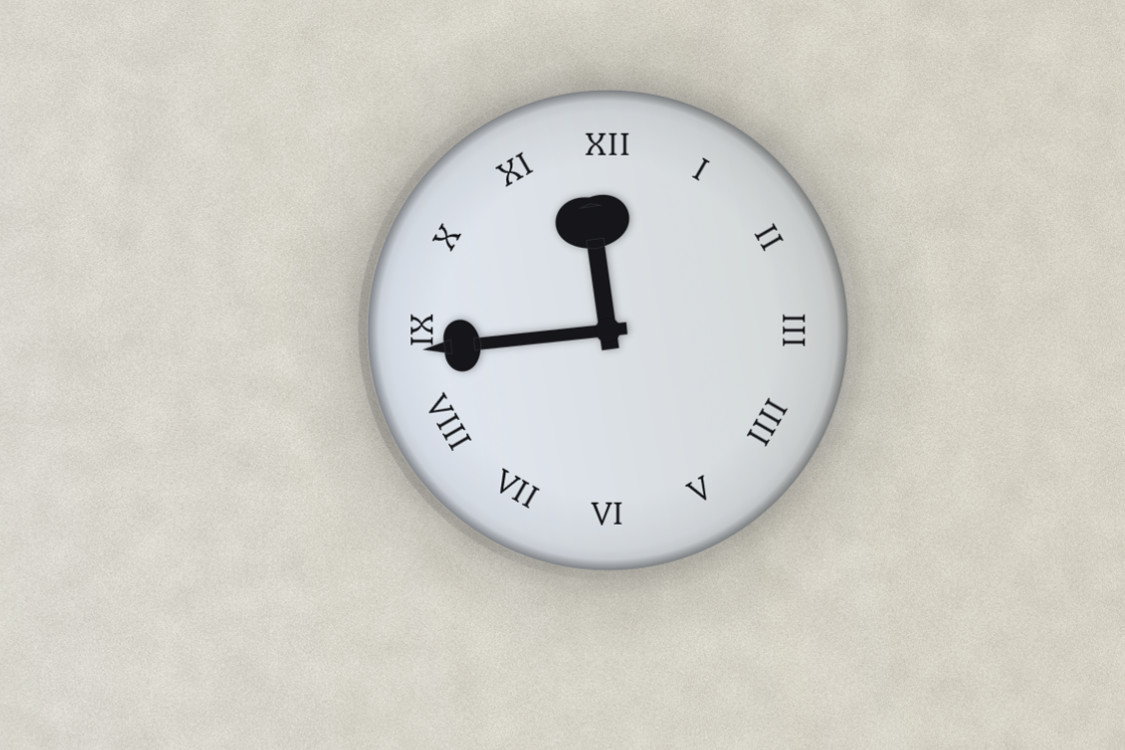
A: **11:44**
